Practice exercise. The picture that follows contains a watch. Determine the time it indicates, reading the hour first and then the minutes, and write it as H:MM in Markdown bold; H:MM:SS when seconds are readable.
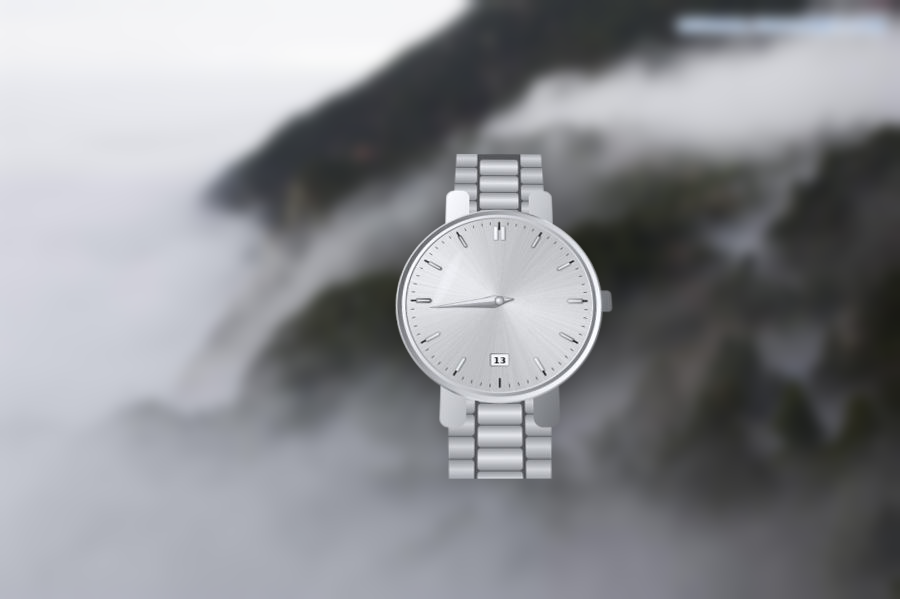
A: **8:44**
